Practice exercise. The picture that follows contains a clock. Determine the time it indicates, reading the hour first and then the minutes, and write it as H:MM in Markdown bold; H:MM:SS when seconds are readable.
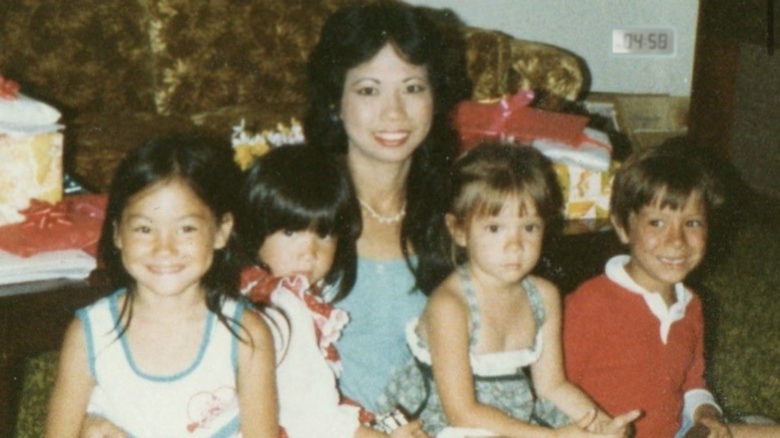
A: **4:58**
